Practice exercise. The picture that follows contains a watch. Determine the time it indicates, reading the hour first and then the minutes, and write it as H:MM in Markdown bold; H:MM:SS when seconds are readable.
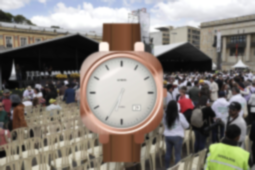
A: **6:35**
